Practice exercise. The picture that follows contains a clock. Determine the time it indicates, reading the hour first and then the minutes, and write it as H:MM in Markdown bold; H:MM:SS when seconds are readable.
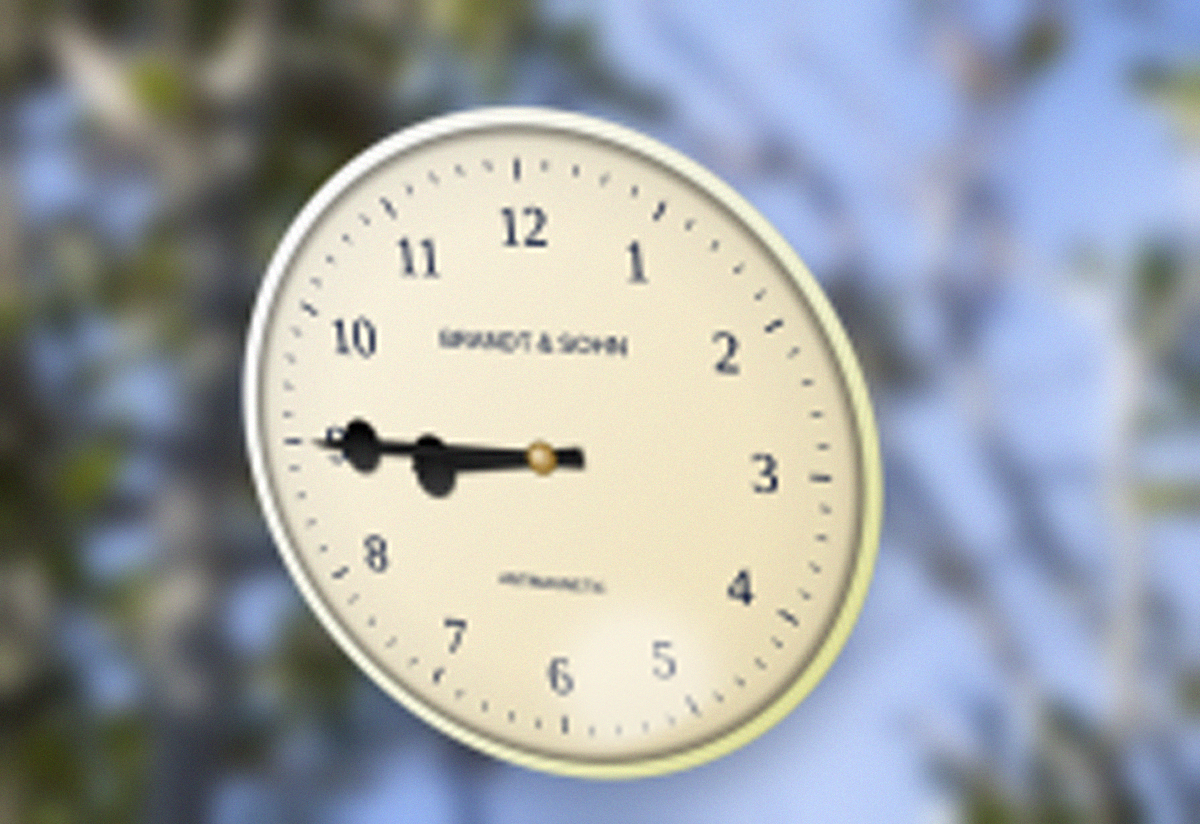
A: **8:45**
